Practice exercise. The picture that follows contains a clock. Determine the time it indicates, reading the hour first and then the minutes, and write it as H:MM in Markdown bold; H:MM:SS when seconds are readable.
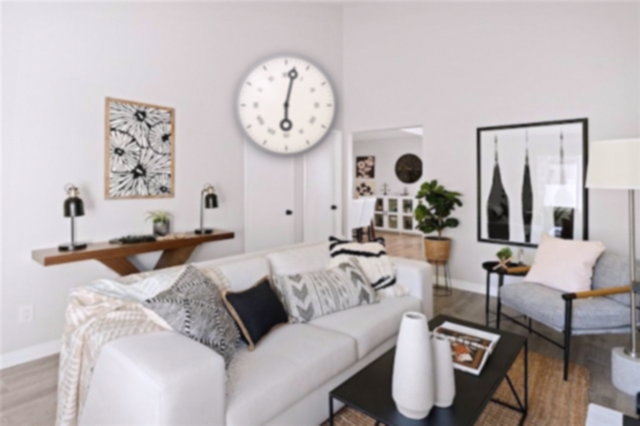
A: **6:02**
